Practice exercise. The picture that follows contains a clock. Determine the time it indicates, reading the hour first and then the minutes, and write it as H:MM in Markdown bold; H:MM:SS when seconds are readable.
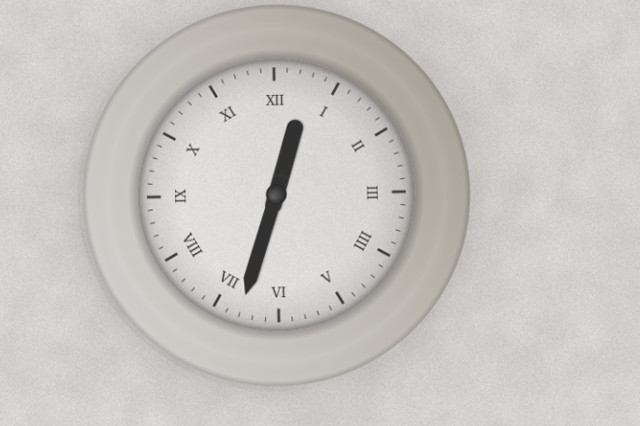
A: **12:33**
